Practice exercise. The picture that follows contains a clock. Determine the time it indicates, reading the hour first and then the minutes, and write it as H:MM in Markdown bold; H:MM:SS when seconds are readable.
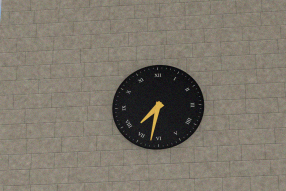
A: **7:32**
